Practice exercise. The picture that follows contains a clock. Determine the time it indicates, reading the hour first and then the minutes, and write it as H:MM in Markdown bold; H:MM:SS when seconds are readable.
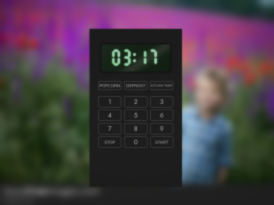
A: **3:17**
